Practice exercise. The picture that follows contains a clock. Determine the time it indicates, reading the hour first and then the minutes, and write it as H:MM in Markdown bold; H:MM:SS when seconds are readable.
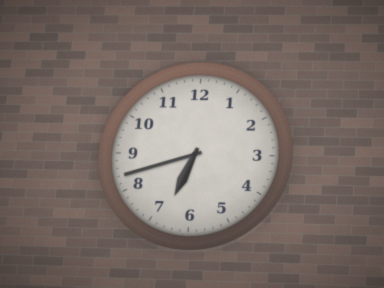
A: **6:42**
